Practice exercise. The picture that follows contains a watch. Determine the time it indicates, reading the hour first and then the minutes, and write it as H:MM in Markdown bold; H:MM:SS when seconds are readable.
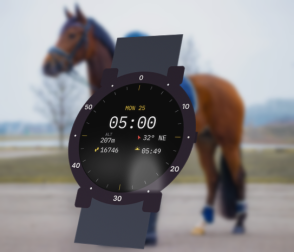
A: **5:00**
